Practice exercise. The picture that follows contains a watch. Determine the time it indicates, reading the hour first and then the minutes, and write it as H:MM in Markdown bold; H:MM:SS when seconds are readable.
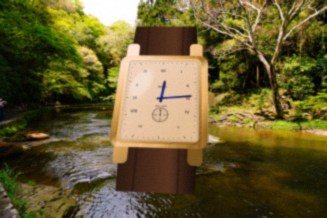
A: **12:14**
